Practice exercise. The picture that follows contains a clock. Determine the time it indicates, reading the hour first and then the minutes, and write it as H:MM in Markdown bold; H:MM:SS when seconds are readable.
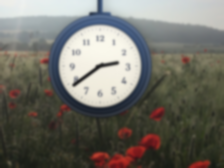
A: **2:39**
